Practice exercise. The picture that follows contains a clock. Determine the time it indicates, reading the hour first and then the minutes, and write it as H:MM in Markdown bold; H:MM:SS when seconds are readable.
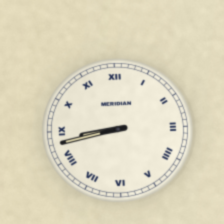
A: **8:43**
